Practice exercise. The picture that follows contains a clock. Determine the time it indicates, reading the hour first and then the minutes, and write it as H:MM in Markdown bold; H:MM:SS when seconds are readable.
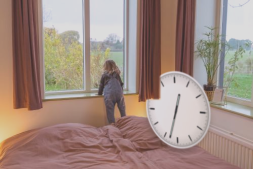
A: **12:33**
